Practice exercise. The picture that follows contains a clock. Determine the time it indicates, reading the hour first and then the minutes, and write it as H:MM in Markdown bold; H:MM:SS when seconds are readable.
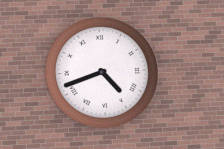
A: **4:42**
